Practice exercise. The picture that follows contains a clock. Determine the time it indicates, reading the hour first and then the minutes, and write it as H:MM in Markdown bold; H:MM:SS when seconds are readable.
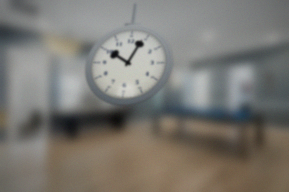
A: **10:04**
